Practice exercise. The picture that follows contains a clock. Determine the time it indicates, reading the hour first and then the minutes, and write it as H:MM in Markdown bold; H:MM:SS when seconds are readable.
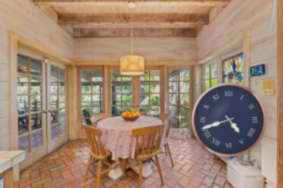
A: **4:42**
